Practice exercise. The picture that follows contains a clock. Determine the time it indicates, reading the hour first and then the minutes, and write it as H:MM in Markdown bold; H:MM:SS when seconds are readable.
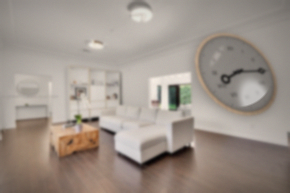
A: **8:15**
